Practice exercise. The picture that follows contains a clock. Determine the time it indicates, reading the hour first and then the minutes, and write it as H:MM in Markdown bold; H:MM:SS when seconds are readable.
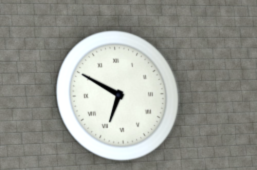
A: **6:50**
